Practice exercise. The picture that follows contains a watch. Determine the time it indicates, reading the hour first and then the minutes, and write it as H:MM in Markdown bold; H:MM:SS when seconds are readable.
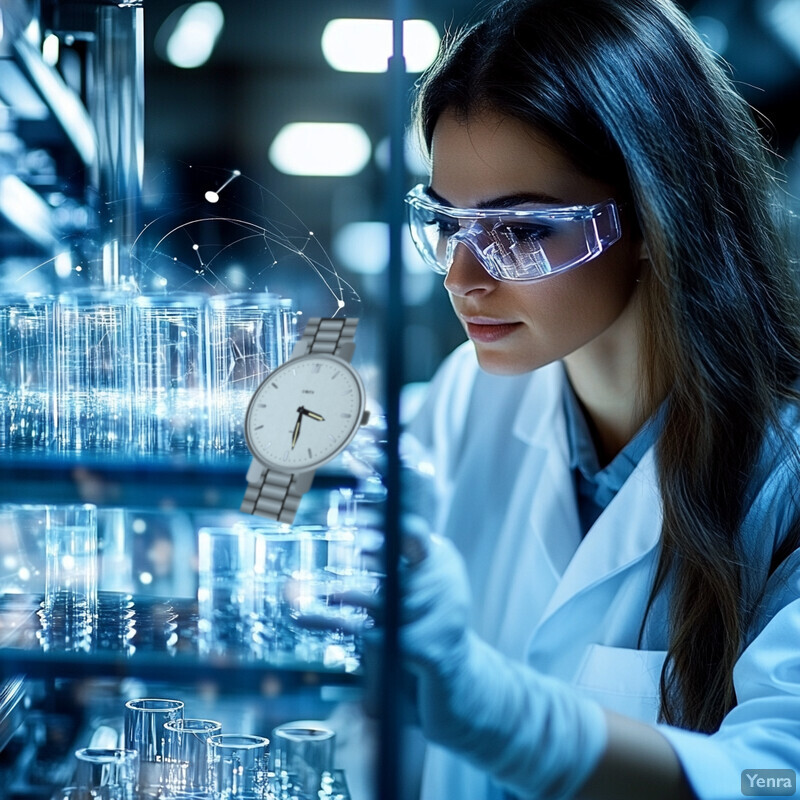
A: **3:29**
